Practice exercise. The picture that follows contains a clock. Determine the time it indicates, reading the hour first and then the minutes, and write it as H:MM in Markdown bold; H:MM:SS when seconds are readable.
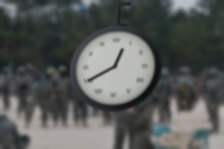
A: **12:40**
